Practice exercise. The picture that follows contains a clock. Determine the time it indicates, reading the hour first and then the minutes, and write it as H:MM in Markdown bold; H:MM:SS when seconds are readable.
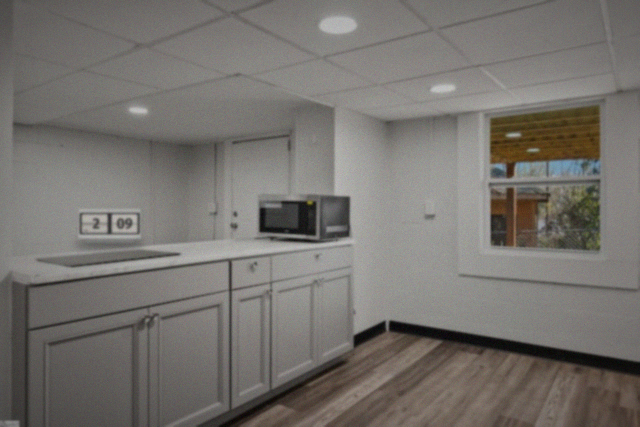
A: **2:09**
